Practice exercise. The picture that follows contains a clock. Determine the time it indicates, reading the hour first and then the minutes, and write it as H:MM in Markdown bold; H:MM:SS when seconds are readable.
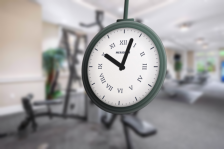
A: **10:03**
